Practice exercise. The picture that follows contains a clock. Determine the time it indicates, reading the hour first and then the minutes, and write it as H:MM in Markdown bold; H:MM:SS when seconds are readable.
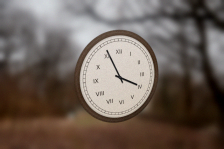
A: **3:56**
